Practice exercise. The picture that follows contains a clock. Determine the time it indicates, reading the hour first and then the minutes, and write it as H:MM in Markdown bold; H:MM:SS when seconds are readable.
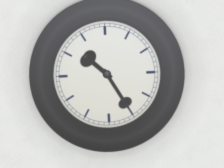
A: **10:25**
